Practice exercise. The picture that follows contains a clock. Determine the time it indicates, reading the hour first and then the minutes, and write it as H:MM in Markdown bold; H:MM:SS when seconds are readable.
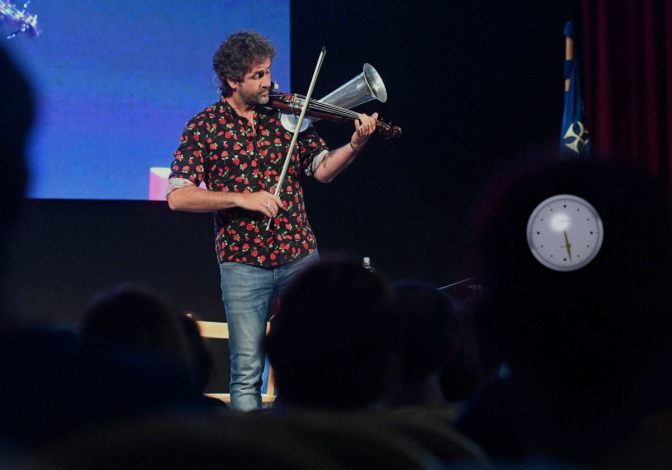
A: **5:28**
